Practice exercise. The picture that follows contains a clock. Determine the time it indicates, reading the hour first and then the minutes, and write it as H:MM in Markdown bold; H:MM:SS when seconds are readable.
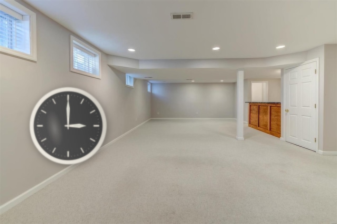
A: **3:00**
